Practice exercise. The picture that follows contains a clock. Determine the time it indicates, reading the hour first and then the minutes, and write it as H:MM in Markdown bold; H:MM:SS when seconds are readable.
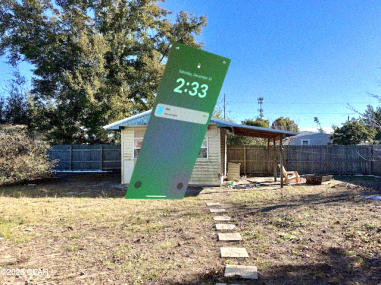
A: **2:33**
